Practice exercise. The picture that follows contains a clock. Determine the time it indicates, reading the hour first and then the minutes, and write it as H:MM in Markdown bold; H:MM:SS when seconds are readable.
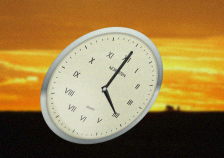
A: **4:00**
